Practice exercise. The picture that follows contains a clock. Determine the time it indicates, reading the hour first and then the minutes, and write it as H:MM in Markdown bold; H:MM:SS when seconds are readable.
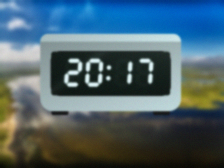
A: **20:17**
